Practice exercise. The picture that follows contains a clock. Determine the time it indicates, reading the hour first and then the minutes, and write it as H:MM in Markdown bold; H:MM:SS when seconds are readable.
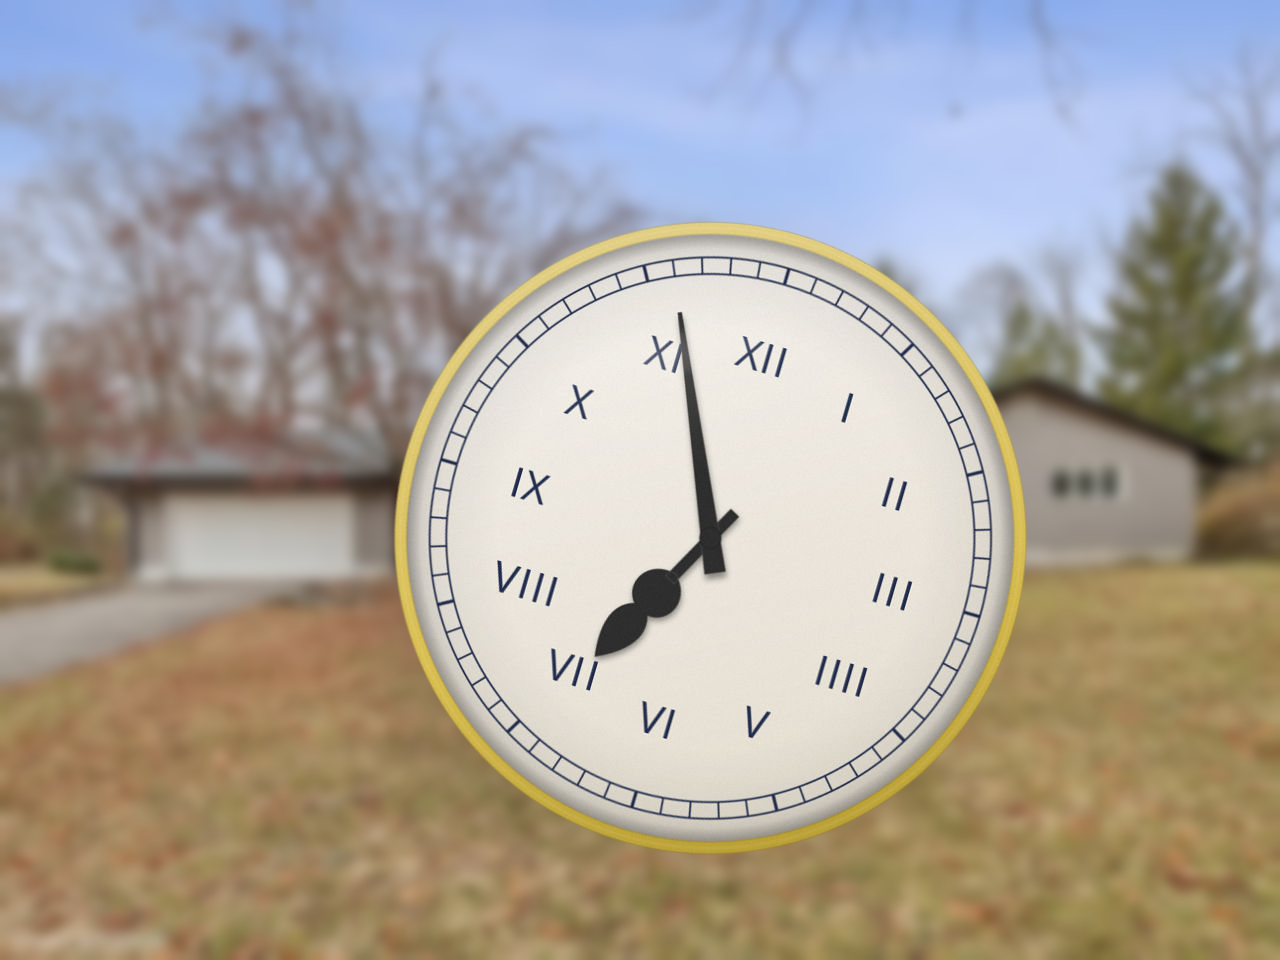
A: **6:56**
